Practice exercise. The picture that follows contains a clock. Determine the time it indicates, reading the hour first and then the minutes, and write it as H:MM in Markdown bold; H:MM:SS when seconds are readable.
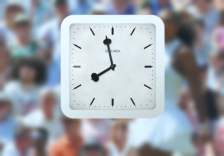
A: **7:58**
